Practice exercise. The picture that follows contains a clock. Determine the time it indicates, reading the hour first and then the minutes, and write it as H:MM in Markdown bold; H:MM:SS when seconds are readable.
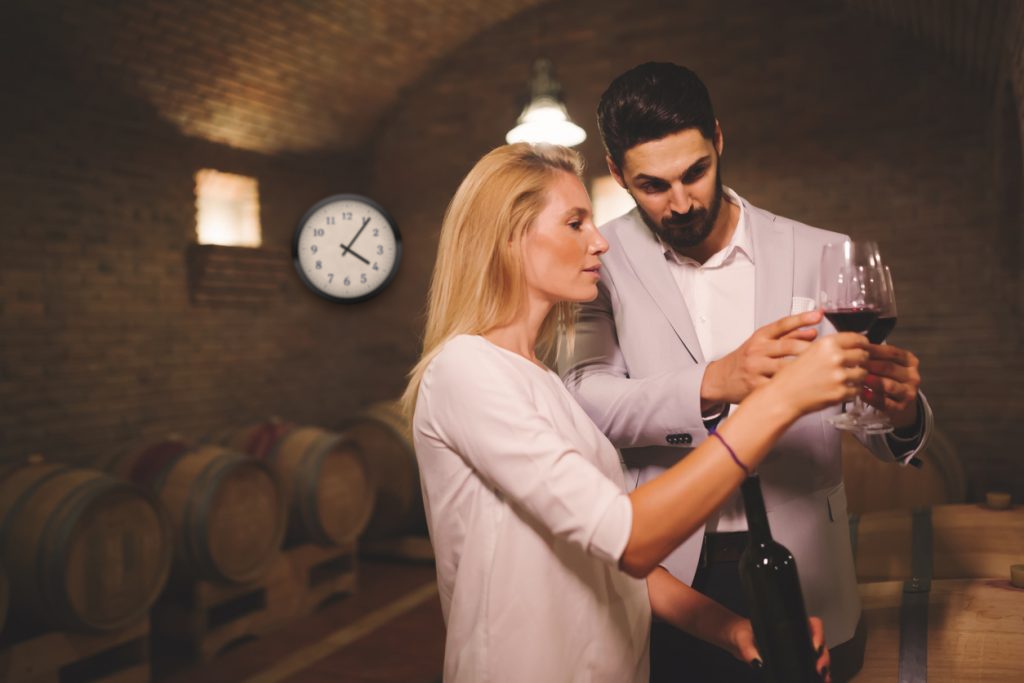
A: **4:06**
